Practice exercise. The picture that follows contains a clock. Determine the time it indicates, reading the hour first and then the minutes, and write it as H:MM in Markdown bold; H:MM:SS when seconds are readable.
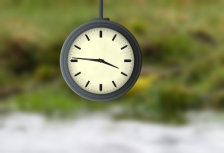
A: **3:46**
